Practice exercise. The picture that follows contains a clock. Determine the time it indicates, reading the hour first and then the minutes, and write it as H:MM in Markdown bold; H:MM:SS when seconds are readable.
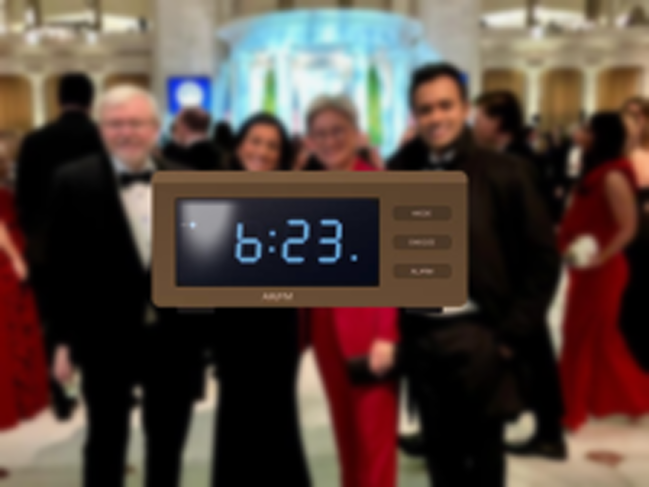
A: **6:23**
